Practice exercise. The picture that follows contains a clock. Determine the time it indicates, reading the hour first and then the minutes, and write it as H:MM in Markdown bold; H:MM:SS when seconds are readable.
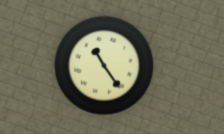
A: **10:21**
